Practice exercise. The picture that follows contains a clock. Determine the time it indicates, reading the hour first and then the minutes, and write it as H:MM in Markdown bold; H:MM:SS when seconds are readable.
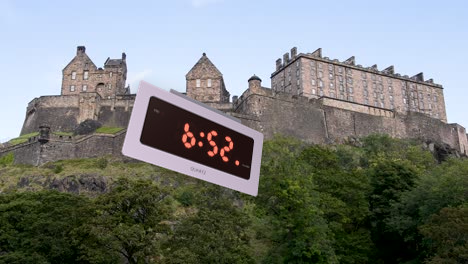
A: **6:52**
